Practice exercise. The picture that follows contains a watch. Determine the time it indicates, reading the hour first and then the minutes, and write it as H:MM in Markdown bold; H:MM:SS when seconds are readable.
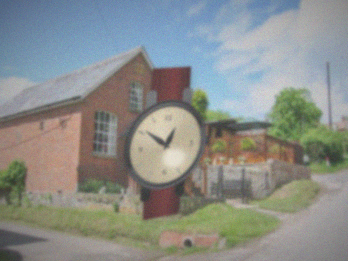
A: **12:51**
